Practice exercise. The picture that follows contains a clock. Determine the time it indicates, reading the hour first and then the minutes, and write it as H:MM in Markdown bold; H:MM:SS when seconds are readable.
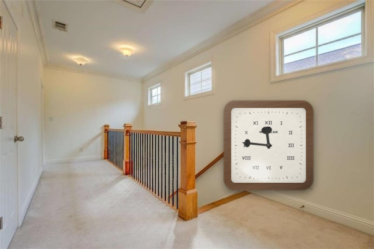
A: **11:46**
